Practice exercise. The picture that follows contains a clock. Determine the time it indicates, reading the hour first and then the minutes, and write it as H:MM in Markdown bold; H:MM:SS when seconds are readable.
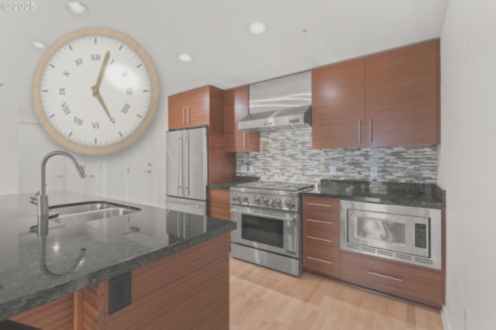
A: **5:03**
